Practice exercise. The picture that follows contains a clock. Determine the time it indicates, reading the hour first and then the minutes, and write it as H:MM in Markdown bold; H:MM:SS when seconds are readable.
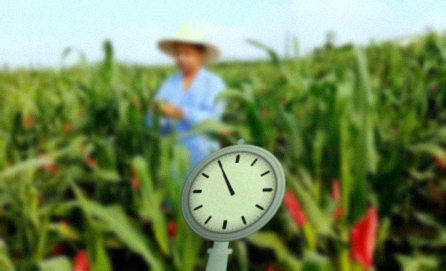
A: **10:55**
